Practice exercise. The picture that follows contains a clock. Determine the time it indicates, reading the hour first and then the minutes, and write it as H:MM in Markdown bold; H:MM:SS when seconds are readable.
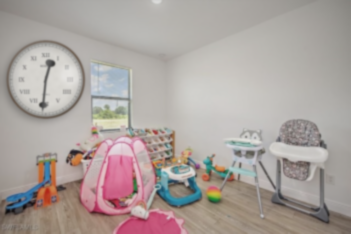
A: **12:31**
